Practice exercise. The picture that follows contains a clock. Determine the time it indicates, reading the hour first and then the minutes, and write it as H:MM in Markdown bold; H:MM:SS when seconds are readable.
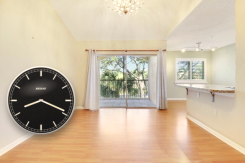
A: **8:19**
